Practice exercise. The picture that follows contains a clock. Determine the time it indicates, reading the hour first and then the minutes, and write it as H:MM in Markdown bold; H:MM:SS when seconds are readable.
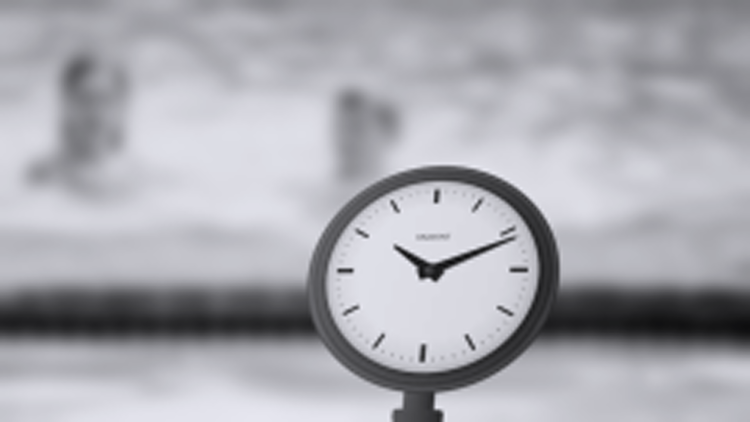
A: **10:11**
